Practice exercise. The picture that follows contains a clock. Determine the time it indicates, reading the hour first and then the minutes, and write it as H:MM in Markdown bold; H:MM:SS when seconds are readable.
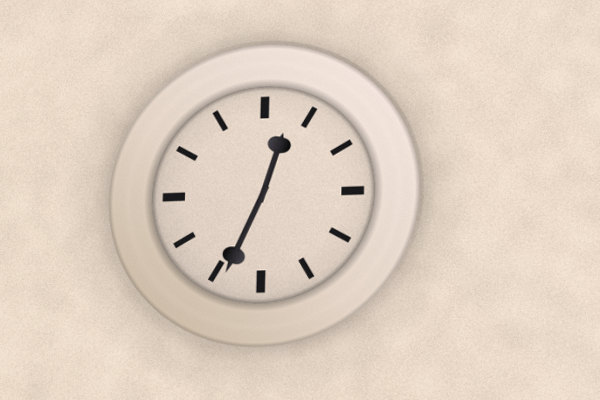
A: **12:34**
